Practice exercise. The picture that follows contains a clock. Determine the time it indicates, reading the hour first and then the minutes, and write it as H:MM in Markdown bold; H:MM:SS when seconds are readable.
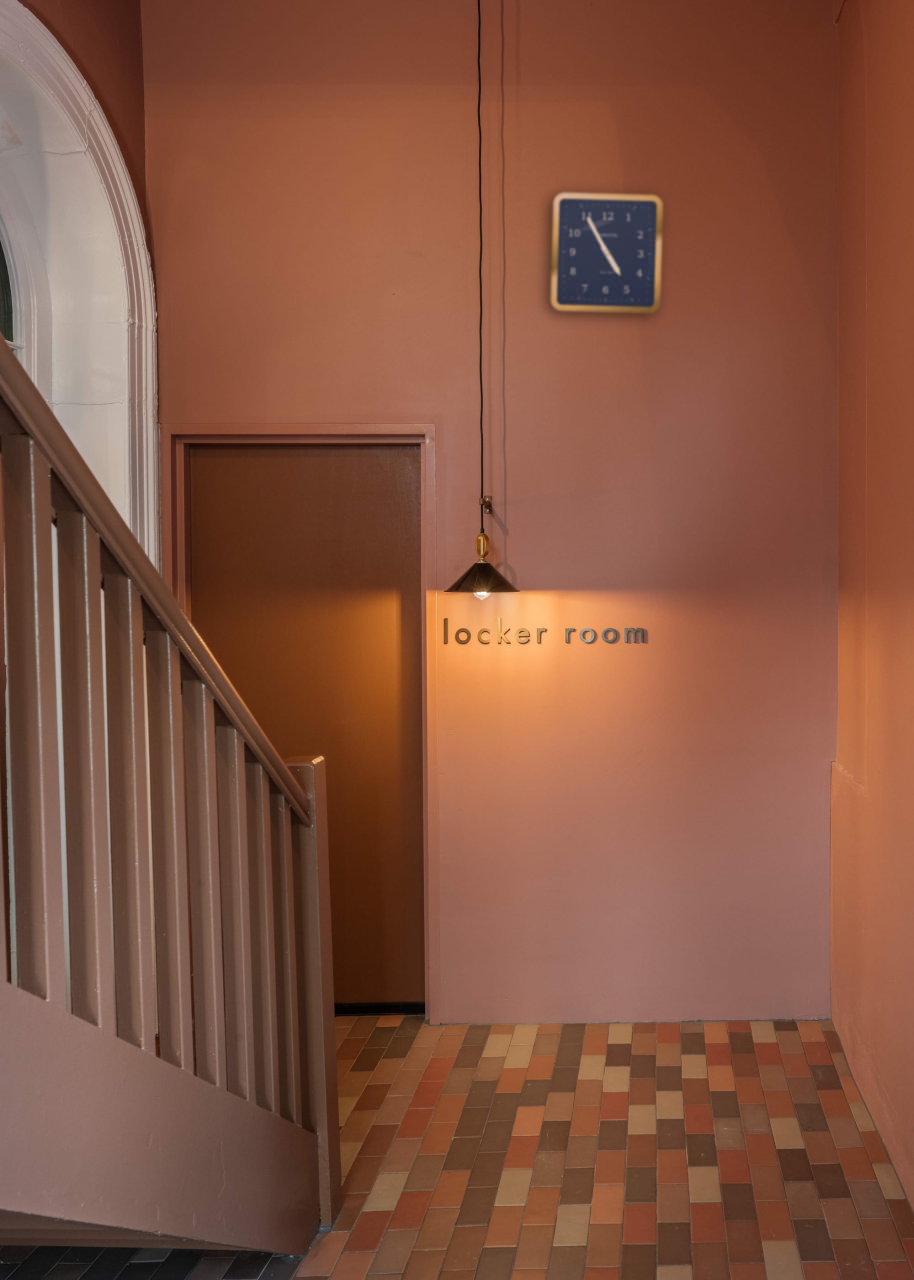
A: **4:55**
